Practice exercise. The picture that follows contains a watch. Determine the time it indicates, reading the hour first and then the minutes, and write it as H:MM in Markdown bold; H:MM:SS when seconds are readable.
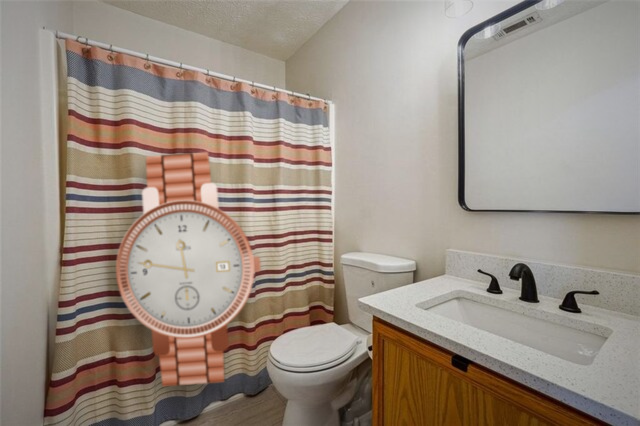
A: **11:47**
